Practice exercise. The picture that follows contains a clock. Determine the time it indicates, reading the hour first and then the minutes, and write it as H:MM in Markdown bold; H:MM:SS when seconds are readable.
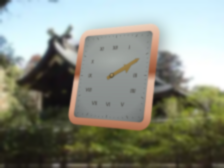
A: **2:10**
